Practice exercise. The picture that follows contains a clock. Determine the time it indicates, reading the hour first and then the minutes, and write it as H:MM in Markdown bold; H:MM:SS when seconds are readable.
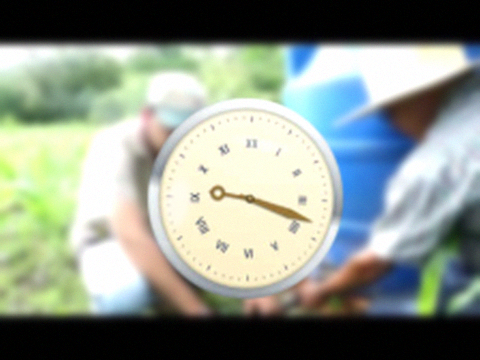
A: **9:18**
